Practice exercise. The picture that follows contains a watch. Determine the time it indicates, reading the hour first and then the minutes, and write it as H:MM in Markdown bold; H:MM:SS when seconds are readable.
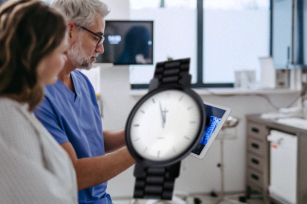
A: **11:57**
